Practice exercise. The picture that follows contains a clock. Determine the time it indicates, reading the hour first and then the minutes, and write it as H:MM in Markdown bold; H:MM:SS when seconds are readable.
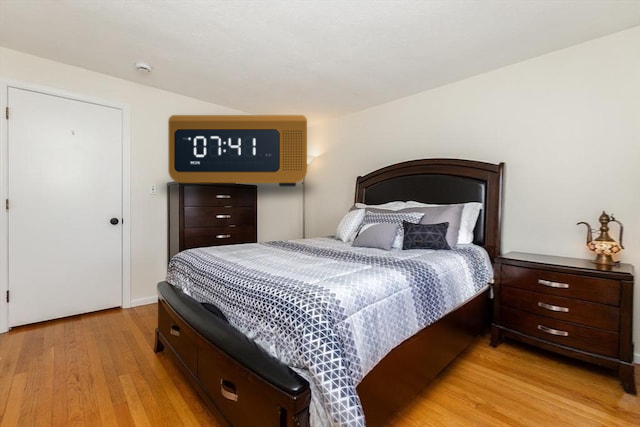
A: **7:41**
